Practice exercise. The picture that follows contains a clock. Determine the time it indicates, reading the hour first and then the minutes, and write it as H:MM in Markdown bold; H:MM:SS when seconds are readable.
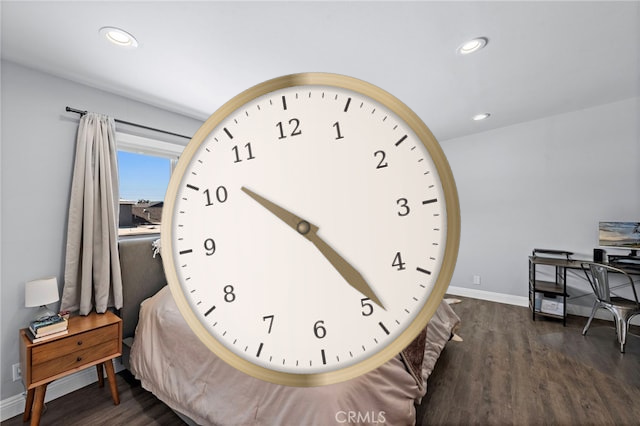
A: **10:24**
